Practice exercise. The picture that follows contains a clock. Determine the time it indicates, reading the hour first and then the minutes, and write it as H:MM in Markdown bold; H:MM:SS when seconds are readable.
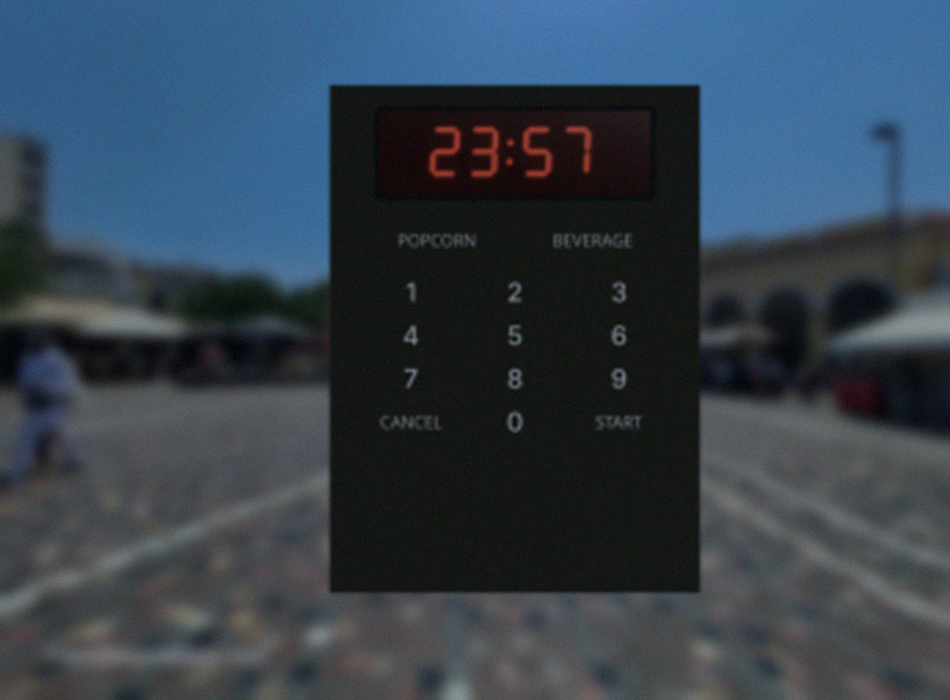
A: **23:57**
